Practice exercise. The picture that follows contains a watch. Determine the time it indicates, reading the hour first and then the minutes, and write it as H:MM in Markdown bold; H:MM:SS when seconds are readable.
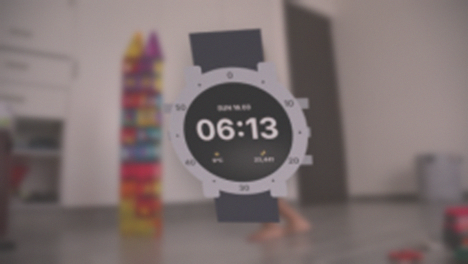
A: **6:13**
